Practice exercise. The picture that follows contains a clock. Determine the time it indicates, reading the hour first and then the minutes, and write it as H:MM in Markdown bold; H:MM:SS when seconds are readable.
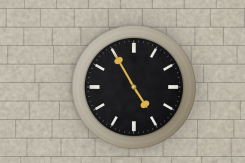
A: **4:55**
